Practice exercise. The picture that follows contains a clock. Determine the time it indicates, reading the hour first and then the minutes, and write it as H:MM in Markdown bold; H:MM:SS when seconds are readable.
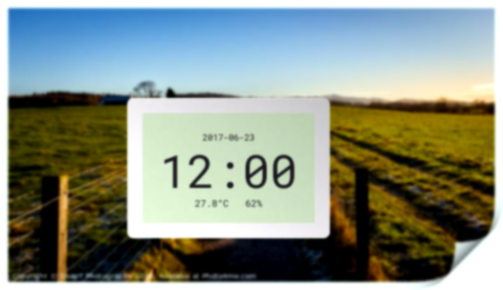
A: **12:00**
